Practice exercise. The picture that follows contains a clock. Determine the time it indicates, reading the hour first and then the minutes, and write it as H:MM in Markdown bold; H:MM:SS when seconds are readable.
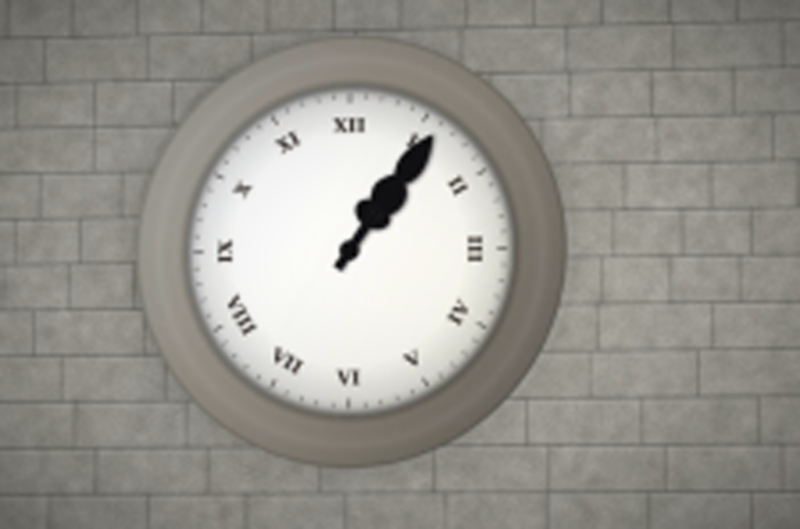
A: **1:06**
